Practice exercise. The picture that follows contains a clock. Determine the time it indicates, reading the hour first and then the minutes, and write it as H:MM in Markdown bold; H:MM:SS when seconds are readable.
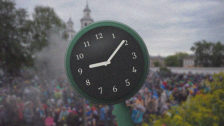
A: **9:09**
